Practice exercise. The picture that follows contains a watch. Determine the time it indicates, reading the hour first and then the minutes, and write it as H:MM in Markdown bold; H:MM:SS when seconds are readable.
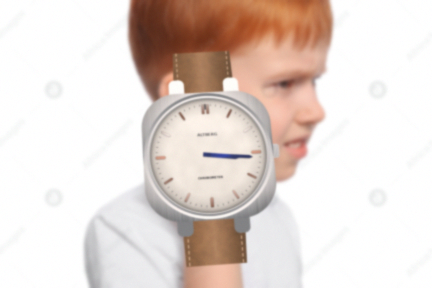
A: **3:16**
